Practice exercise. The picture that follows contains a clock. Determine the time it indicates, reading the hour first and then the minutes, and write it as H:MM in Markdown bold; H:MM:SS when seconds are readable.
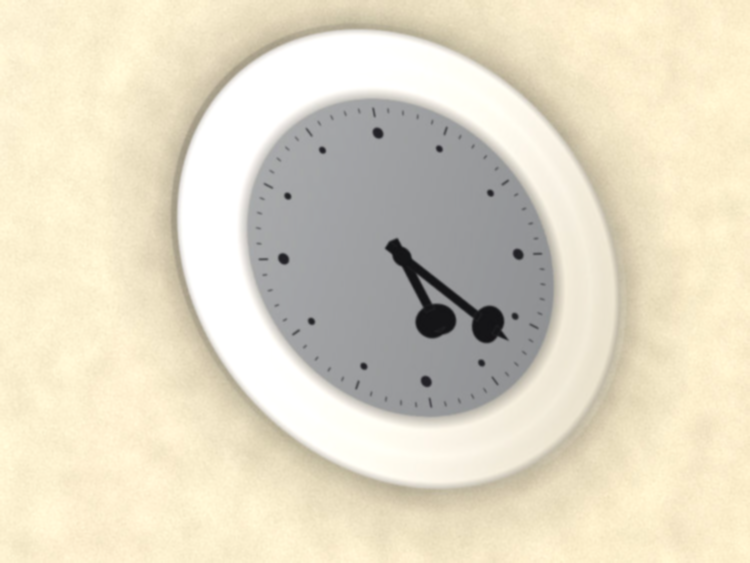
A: **5:22**
